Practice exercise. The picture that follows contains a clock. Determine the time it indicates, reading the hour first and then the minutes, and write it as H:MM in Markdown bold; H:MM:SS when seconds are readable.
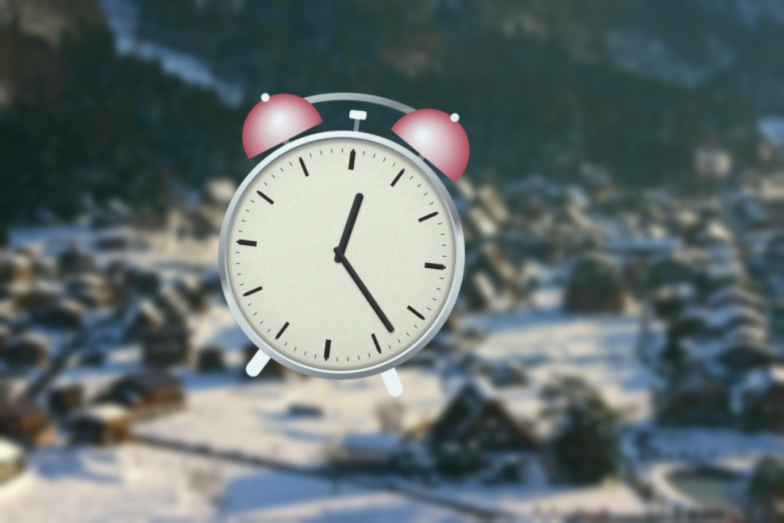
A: **12:23**
